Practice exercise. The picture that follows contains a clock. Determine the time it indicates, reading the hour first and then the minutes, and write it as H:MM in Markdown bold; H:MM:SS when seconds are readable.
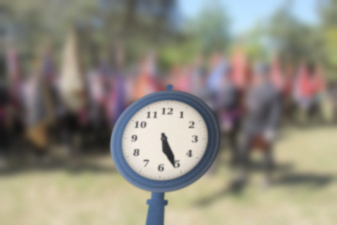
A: **5:26**
